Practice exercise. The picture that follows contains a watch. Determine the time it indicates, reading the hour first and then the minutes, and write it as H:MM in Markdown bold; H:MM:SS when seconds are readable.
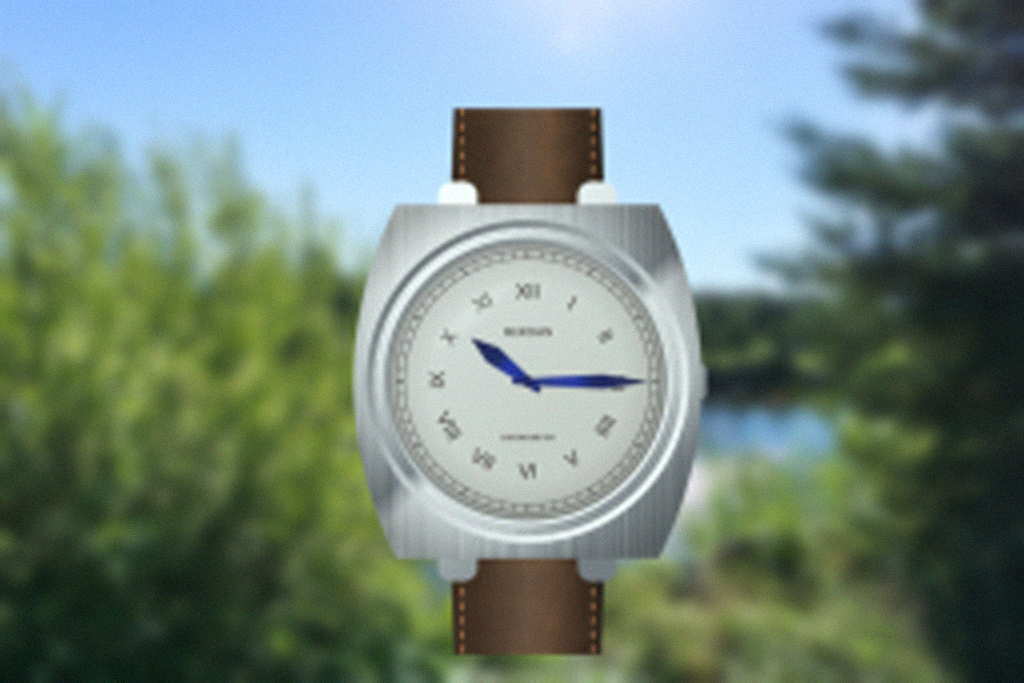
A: **10:15**
